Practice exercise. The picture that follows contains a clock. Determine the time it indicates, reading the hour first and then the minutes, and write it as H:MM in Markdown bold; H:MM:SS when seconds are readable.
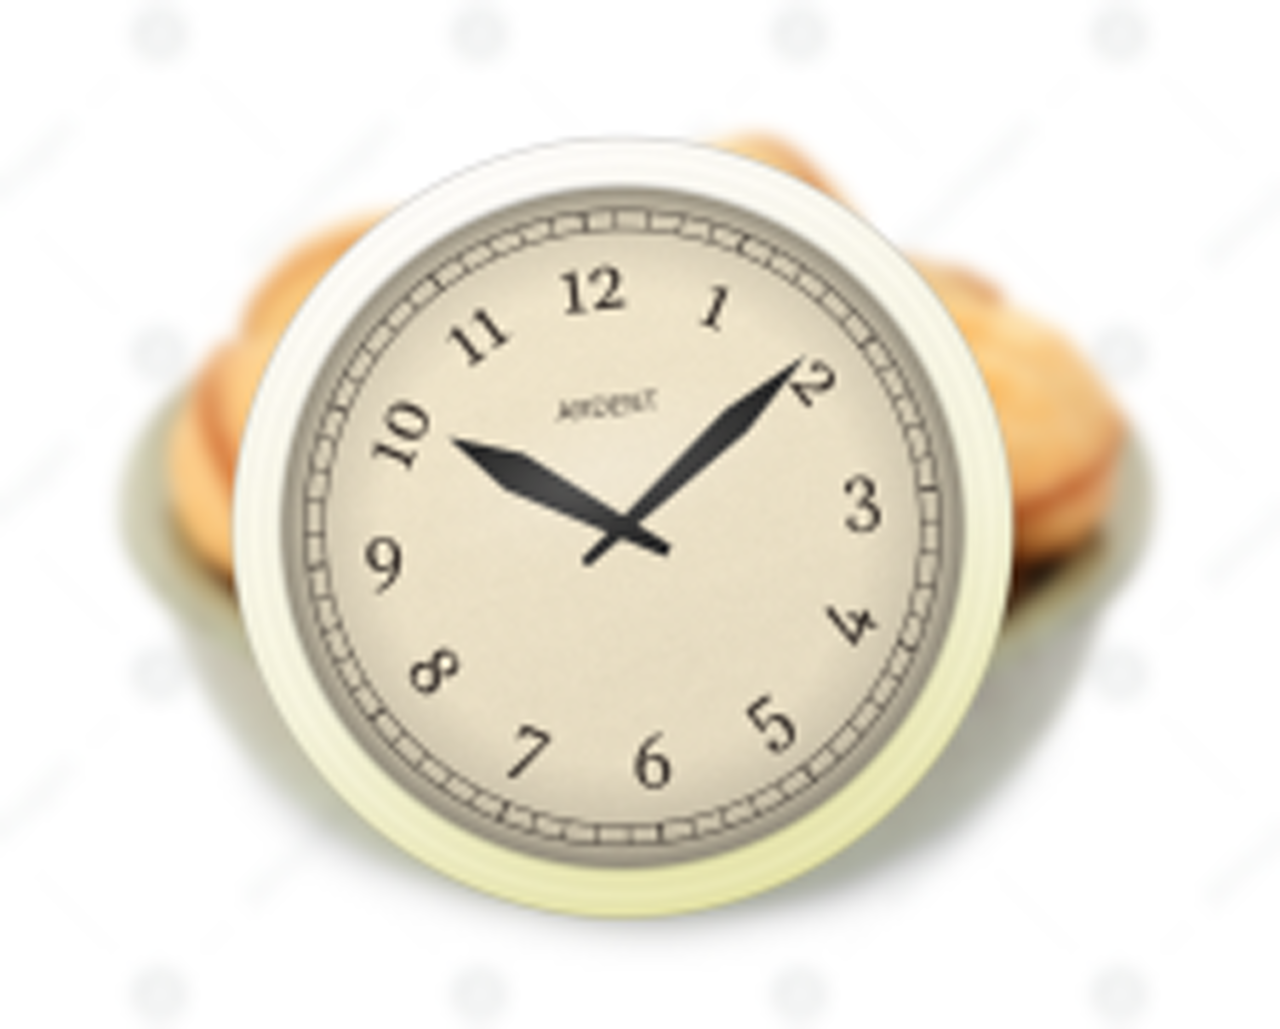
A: **10:09**
